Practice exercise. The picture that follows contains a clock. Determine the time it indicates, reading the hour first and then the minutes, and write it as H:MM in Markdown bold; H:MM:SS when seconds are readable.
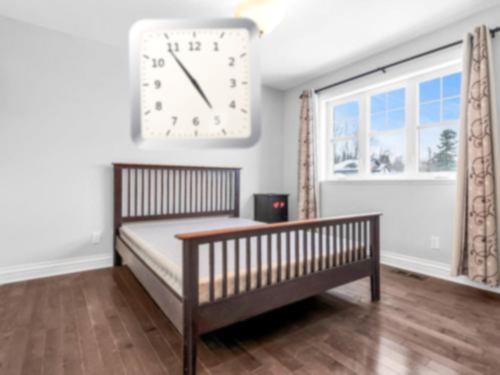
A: **4:54**
